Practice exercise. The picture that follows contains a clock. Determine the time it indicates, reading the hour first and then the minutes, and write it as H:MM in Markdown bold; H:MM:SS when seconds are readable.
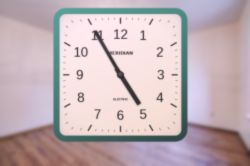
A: **4:55**
